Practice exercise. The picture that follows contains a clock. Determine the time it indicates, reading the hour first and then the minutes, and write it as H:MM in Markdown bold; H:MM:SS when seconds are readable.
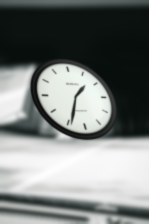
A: **1:34**
